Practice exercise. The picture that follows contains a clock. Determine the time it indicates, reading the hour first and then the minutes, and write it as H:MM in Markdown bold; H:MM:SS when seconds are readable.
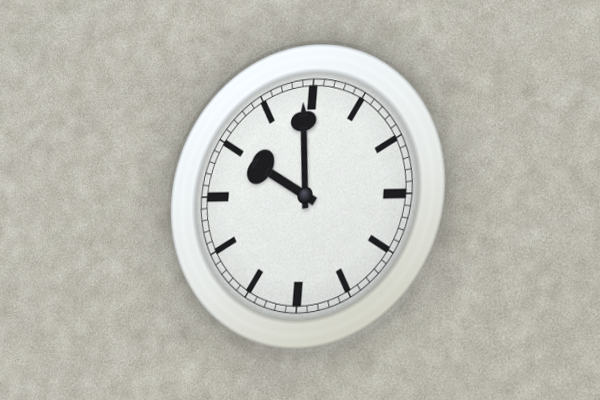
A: **9:59**
